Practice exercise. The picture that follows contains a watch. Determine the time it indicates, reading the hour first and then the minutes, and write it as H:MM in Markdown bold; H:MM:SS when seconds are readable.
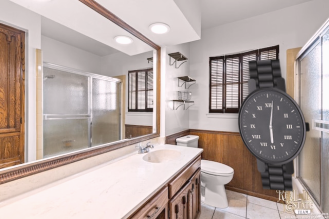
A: **6:02**
